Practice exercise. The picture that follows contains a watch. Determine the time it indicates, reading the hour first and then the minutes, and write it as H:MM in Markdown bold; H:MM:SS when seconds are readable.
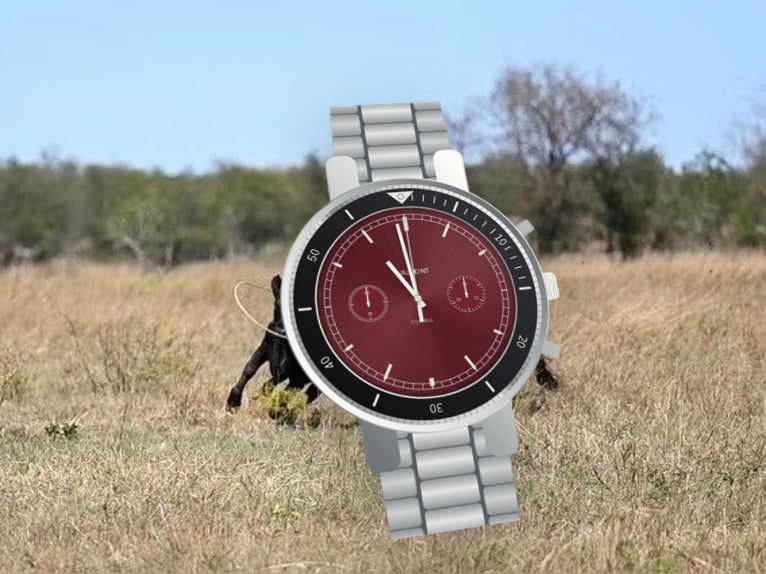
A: **10:59**
